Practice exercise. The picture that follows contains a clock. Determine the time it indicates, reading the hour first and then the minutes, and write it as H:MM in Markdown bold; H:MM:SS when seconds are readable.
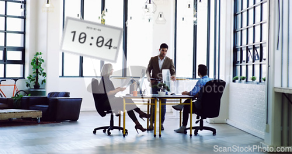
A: **10:04**
